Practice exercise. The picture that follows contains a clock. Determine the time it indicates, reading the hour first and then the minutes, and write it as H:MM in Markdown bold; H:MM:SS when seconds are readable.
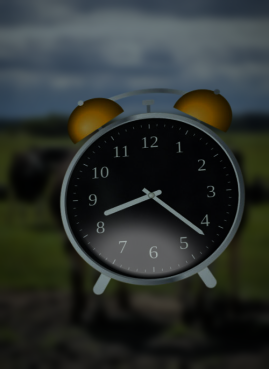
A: **8:22**
